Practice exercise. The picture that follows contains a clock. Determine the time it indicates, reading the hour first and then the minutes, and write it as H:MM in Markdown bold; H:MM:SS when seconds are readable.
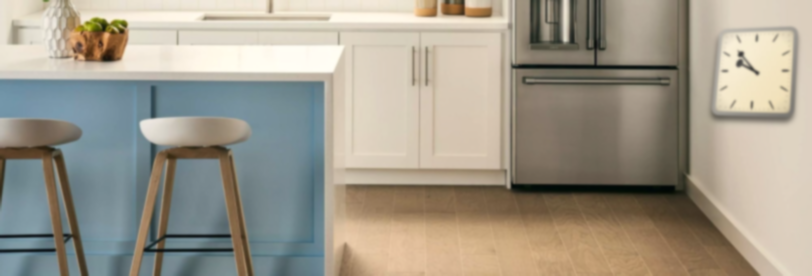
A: **9:53**
